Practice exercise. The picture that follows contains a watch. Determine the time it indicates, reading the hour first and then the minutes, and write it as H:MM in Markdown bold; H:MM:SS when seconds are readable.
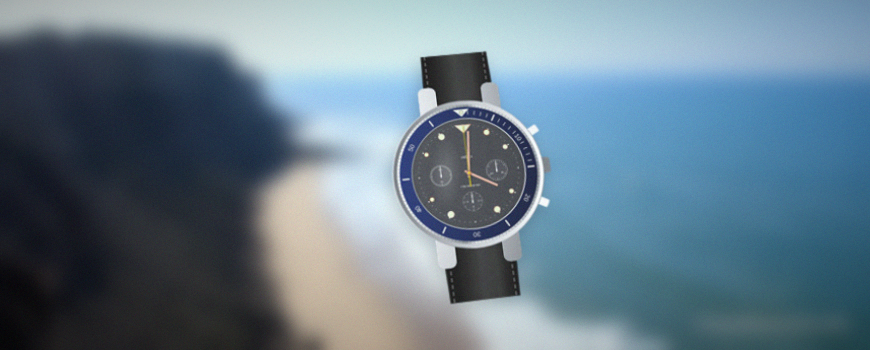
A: **4:01**
